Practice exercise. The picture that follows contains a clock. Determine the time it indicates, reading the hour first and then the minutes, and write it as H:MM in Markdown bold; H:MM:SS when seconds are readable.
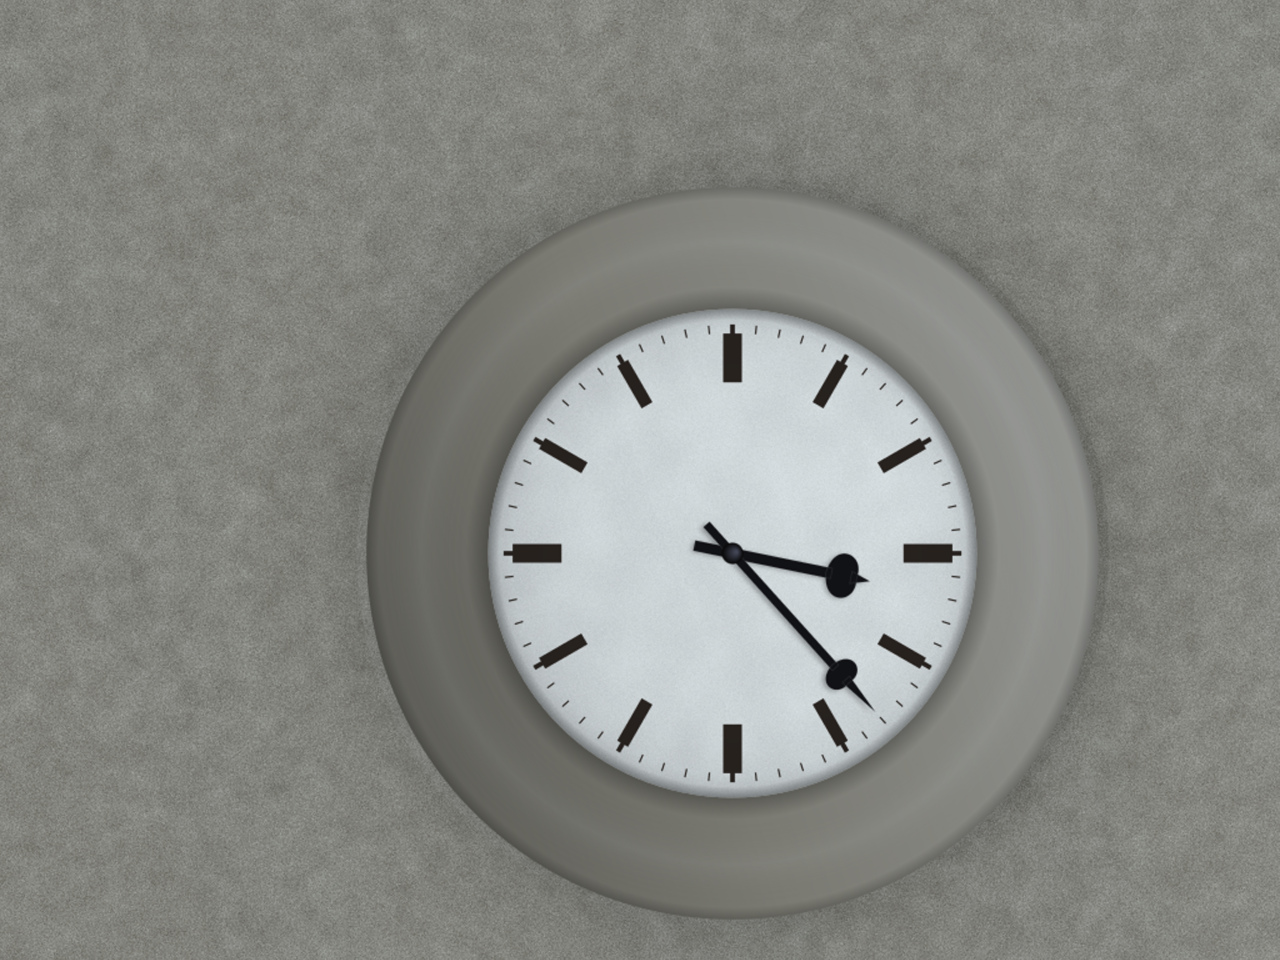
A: **3:23**
